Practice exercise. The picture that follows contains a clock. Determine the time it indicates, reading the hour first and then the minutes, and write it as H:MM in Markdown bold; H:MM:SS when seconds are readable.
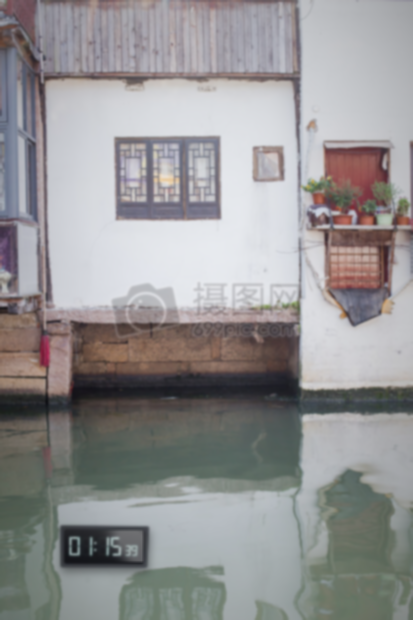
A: **1:15**
